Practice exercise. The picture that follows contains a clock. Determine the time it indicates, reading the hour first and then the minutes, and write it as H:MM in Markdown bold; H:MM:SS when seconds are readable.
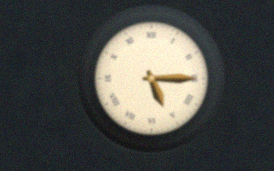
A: **5:15**
